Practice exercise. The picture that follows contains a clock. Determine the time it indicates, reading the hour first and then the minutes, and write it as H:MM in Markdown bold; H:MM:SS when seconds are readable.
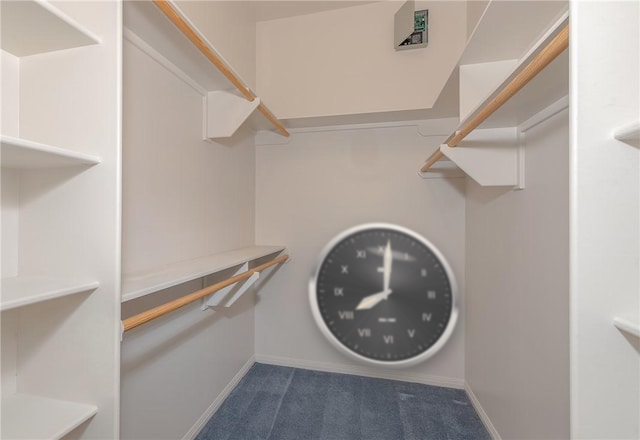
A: **8:01**
